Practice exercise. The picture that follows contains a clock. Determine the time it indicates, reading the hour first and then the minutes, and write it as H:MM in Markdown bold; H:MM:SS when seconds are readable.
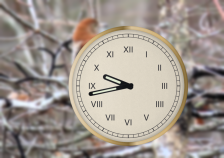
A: **9:43**
